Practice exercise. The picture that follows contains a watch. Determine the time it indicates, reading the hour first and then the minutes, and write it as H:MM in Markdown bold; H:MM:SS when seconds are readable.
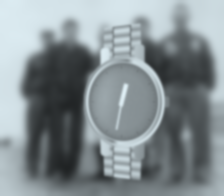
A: **12:32**
